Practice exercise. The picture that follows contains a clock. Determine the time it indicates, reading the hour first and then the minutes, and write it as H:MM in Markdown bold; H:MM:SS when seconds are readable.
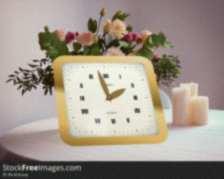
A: **1:58**
